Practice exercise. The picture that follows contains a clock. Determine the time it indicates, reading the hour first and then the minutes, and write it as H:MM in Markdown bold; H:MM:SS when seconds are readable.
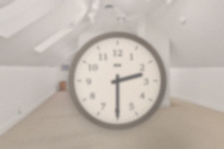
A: **2:30**
